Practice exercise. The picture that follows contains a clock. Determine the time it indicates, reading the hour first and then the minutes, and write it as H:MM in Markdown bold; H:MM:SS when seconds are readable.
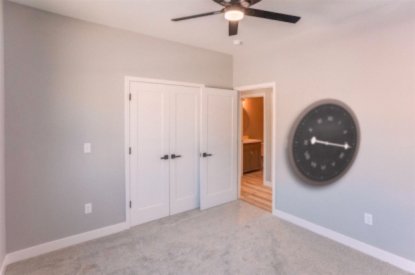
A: **9:16**
